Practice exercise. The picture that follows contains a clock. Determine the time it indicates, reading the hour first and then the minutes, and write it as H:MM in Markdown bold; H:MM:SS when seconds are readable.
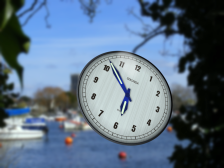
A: **5:52**
